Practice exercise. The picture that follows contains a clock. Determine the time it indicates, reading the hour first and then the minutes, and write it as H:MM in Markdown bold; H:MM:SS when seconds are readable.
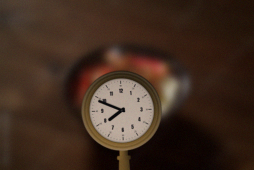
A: **7:49**
